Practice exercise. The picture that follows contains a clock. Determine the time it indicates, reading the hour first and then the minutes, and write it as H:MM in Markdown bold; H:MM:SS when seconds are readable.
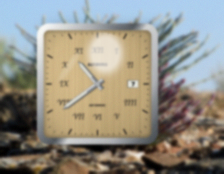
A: **10:39**
